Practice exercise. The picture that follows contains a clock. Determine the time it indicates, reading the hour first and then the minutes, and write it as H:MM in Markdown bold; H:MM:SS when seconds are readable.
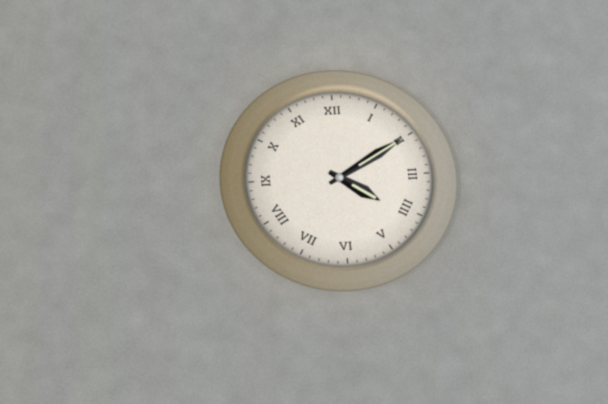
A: **4:10**
